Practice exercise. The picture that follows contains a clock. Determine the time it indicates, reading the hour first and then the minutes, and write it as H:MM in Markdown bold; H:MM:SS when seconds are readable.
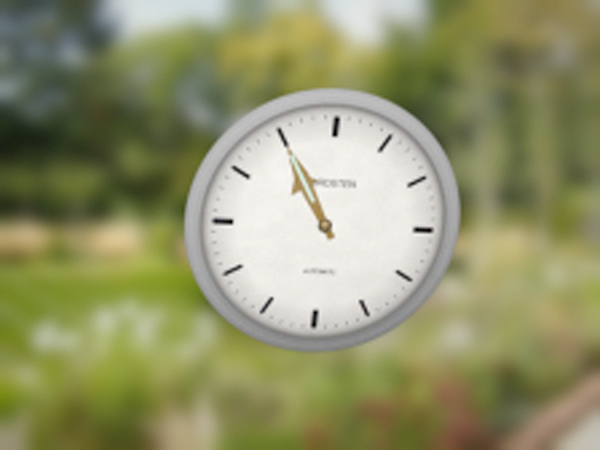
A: **10:55**
